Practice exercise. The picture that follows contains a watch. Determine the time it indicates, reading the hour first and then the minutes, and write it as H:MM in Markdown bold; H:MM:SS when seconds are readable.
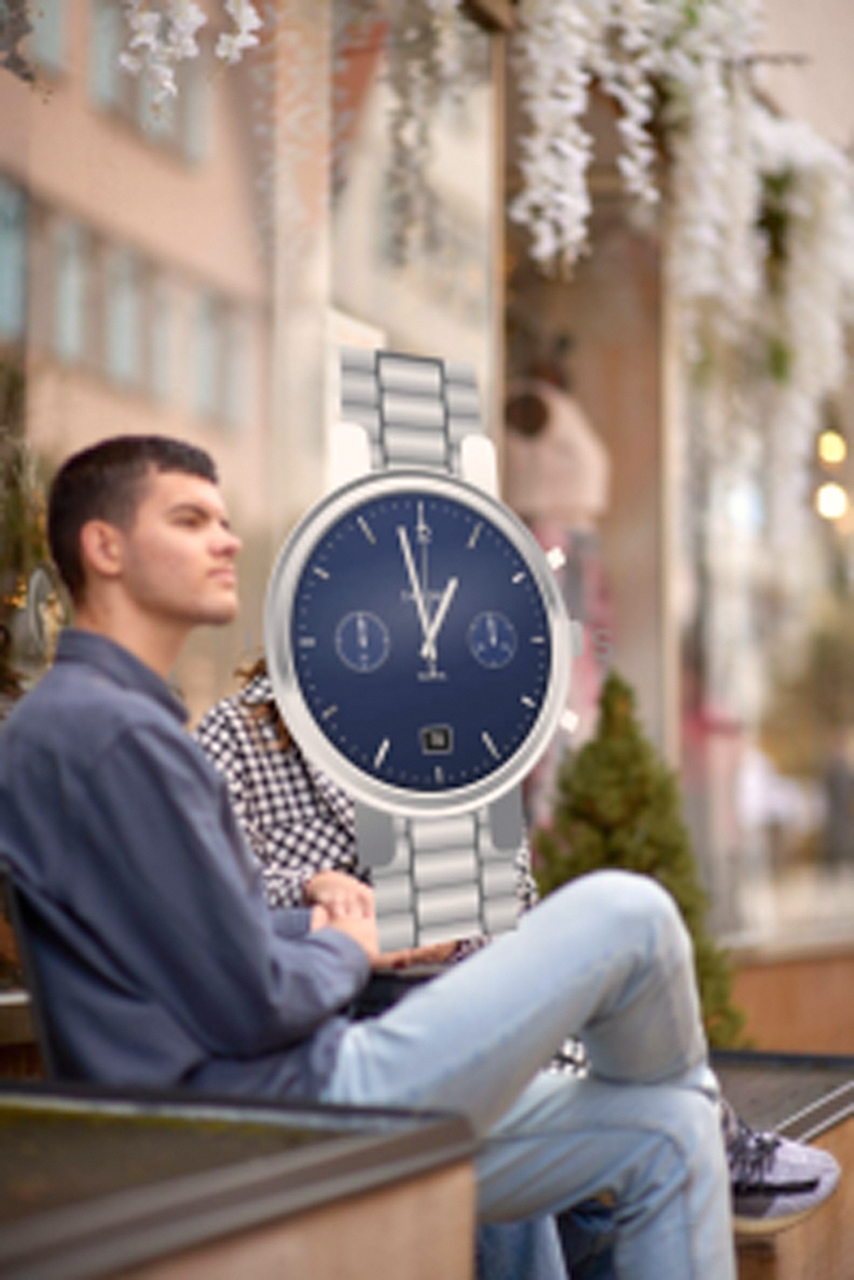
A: **12:58**
